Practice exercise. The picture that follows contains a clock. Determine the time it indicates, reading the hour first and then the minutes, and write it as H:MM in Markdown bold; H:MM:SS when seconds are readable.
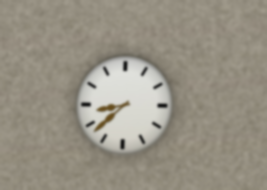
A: **8:38**
